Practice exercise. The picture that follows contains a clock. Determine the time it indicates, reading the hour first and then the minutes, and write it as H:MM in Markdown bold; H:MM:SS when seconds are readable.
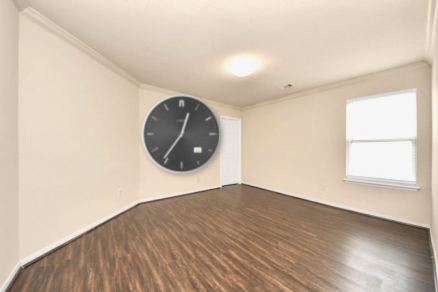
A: **12:36**
